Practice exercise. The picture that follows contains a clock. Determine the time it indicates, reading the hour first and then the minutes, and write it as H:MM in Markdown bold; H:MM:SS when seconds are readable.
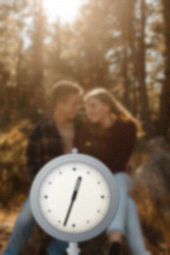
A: **12:33**
